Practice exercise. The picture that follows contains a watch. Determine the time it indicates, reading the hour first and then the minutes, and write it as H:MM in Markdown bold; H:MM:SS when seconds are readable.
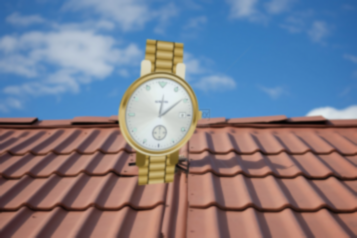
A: **12:09**
